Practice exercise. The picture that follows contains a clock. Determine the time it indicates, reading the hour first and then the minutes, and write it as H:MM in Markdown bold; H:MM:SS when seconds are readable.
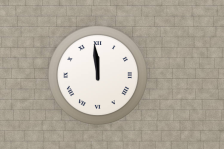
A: **11:59**
